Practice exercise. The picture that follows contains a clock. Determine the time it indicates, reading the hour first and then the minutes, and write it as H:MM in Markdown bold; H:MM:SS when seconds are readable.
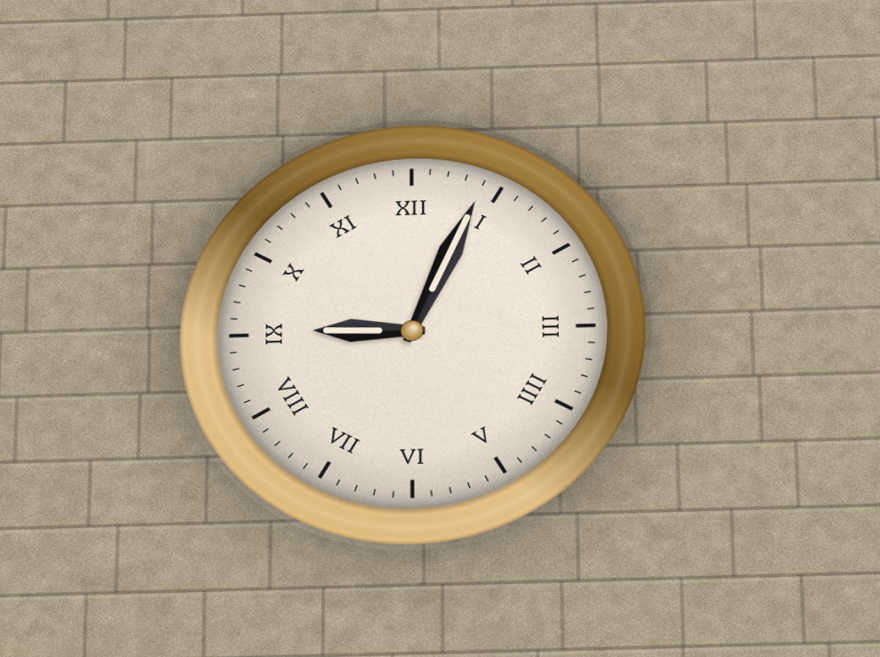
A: **9:04**
